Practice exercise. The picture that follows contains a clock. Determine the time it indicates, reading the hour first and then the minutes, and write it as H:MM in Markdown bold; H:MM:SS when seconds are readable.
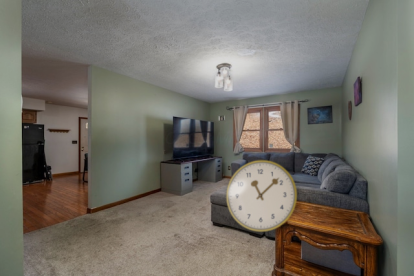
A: **11:08**
